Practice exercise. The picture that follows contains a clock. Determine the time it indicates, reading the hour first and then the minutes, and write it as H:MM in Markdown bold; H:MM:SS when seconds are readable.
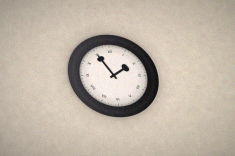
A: **1:55**
